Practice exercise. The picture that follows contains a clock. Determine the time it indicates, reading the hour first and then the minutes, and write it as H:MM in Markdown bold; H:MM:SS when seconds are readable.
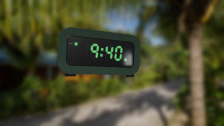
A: **9:40**
